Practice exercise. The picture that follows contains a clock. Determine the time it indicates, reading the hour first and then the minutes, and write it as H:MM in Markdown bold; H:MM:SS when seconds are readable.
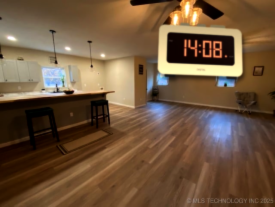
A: **14:08**
